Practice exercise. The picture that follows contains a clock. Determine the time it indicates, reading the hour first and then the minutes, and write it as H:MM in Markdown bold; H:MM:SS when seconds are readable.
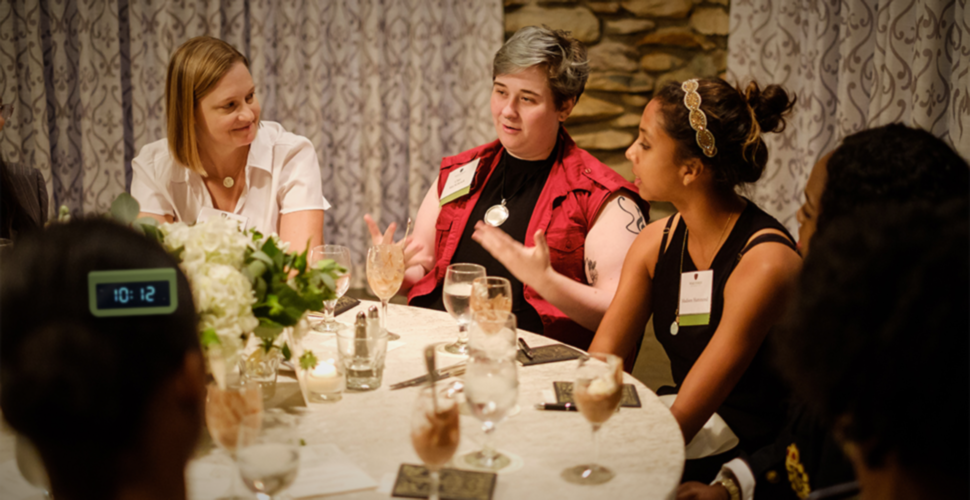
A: **10:12**
